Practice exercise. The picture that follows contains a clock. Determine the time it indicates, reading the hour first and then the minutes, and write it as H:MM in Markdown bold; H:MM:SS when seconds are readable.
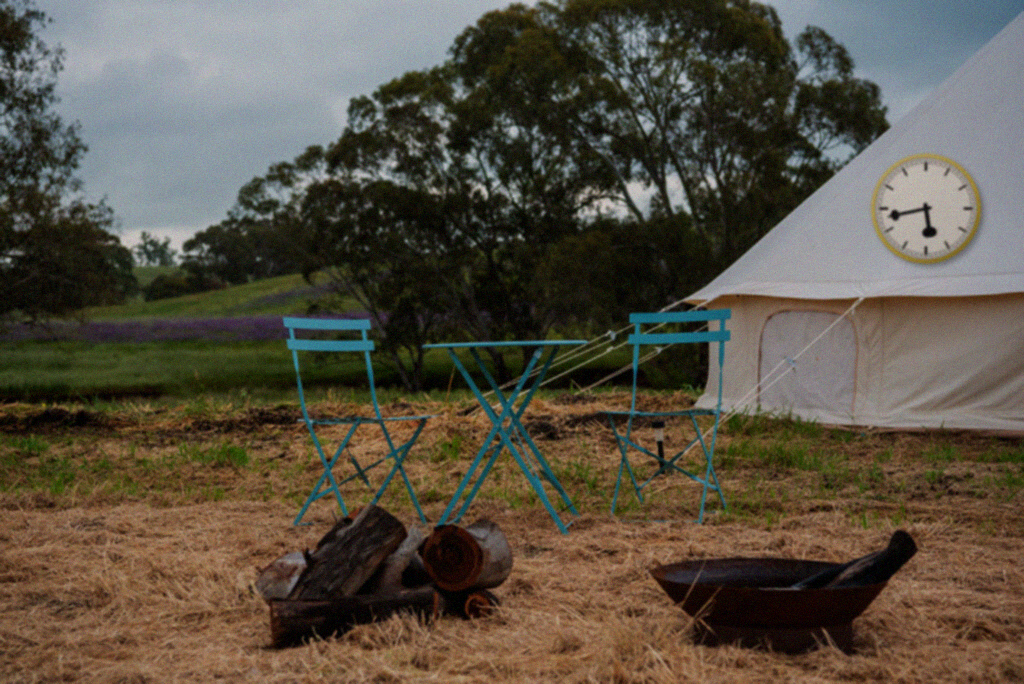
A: **5:43**
